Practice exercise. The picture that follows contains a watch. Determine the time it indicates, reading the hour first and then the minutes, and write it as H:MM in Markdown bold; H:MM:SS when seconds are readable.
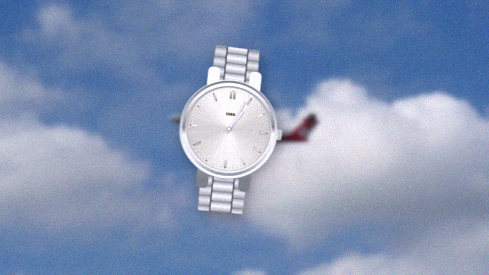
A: **1:04**
